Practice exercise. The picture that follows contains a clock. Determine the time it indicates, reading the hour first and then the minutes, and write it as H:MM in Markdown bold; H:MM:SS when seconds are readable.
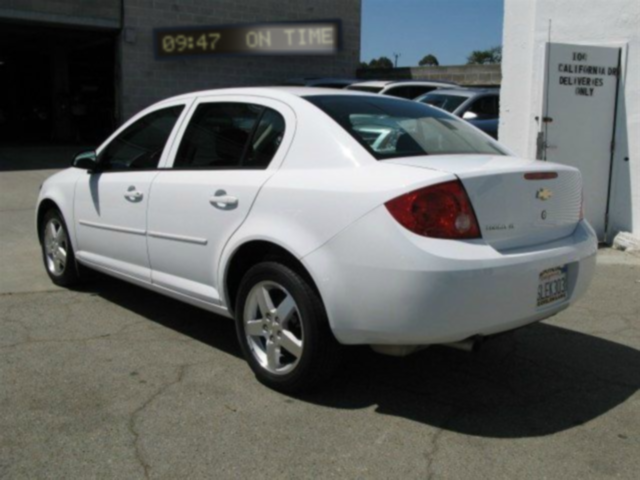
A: **9:47**
